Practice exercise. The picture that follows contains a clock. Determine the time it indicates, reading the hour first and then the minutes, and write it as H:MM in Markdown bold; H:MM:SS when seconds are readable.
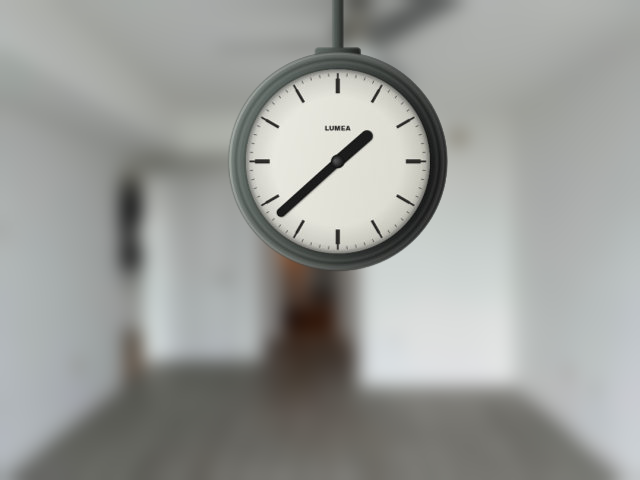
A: **1:38**
